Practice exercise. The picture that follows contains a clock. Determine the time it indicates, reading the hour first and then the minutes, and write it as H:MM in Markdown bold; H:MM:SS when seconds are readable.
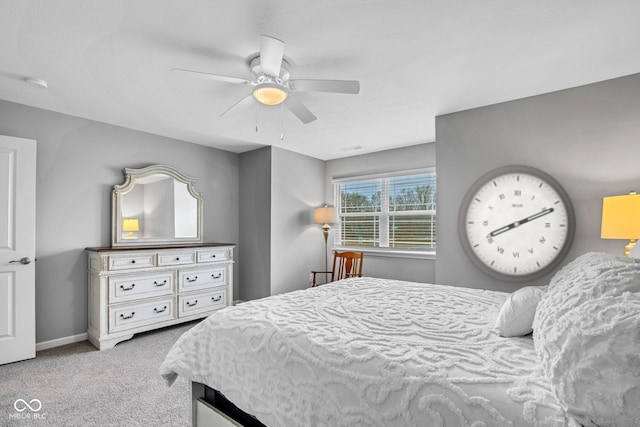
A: **8:11**
